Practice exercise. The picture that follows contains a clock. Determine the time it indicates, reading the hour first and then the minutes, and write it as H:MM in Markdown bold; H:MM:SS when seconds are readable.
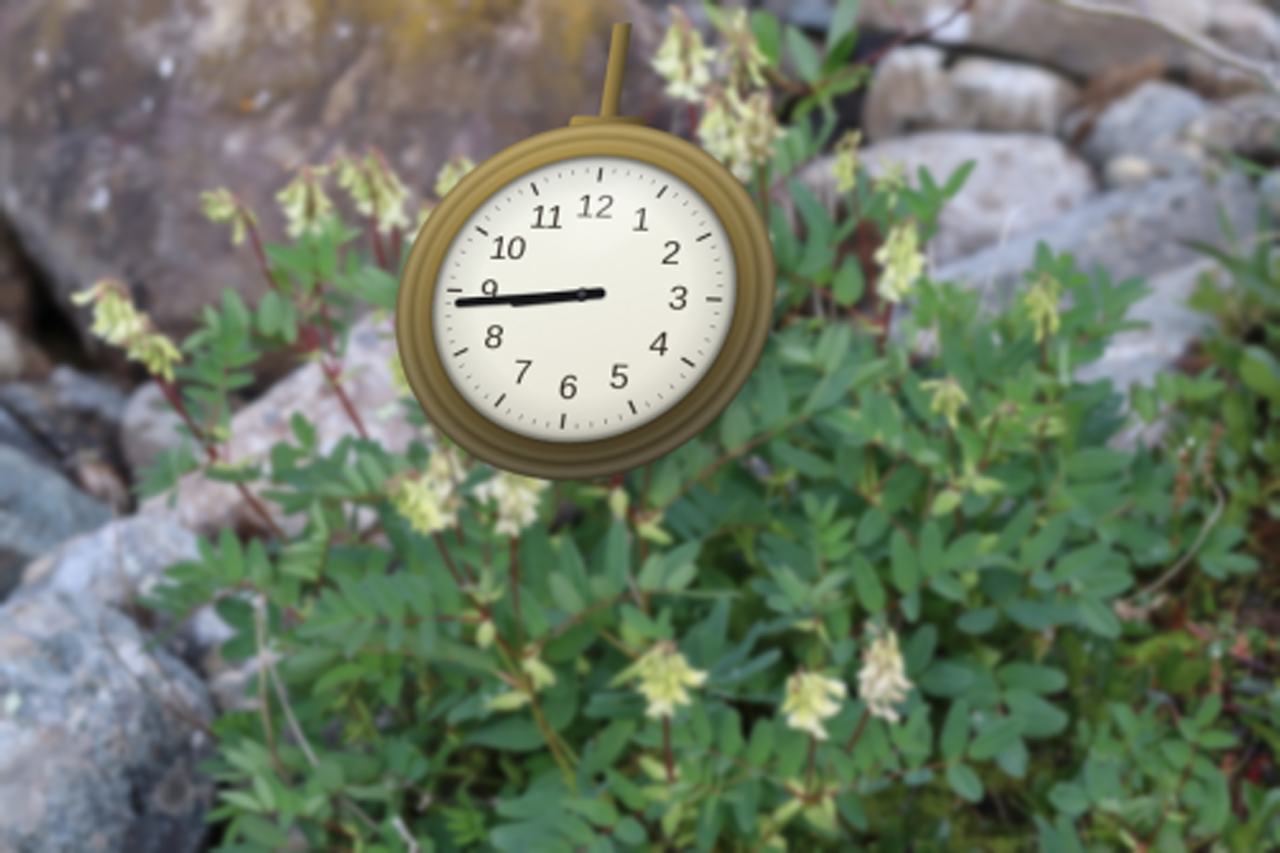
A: **8:44**
